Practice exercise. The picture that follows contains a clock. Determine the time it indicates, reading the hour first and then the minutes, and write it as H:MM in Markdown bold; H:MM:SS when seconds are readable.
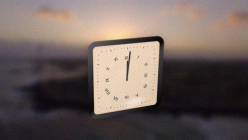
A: **12:01**
